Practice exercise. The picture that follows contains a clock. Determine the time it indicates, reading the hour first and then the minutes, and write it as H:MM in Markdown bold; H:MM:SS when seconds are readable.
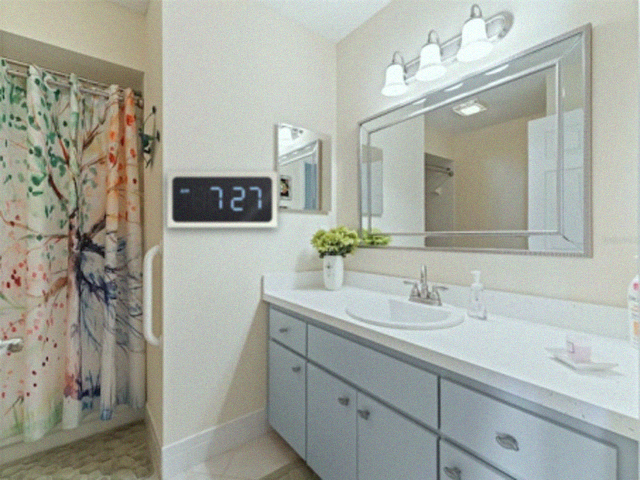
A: **7:27**
